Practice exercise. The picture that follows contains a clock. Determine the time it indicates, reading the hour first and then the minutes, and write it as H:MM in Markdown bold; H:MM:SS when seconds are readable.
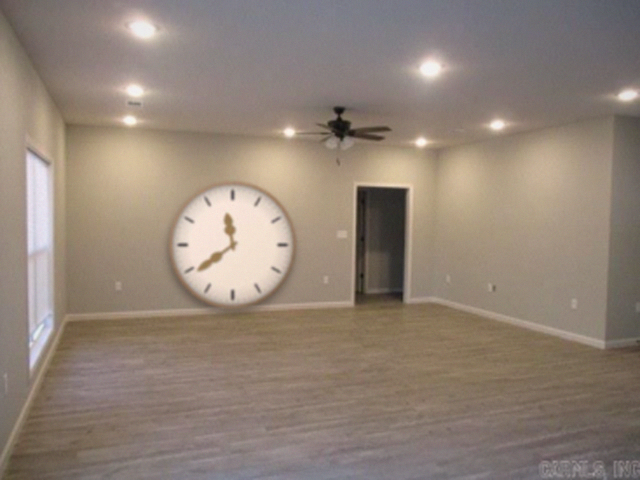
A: **11:39**
